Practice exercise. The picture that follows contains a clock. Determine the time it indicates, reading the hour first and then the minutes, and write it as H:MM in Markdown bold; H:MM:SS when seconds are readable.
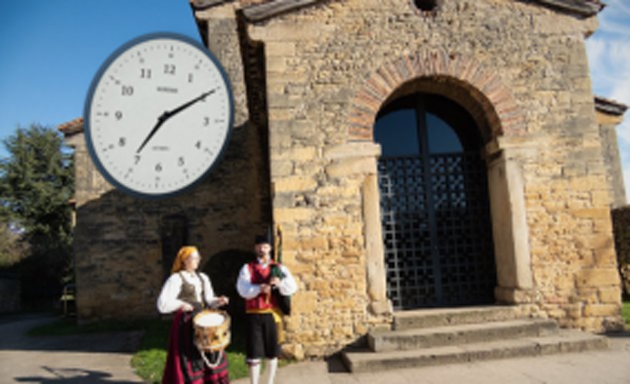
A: **7:10**
